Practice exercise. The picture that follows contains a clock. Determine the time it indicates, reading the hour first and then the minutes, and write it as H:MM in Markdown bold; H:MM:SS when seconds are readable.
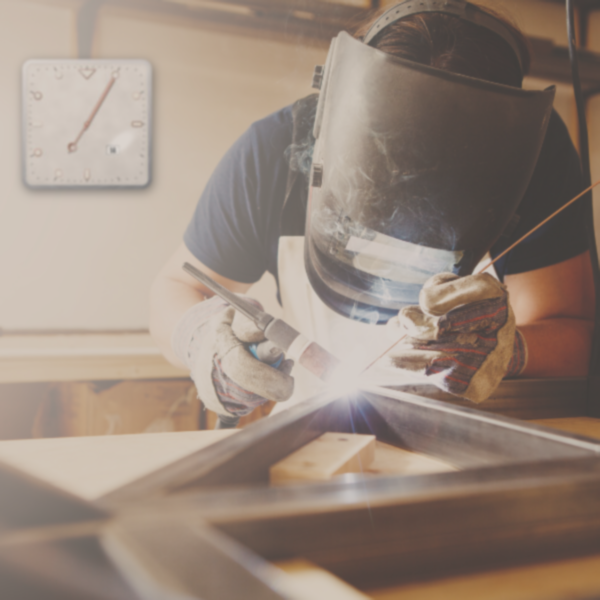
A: **7:05**
